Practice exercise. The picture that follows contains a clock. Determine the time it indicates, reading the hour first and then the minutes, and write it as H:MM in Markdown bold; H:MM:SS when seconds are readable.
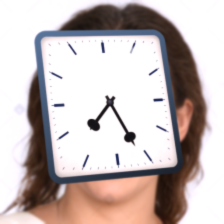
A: **7:26**
